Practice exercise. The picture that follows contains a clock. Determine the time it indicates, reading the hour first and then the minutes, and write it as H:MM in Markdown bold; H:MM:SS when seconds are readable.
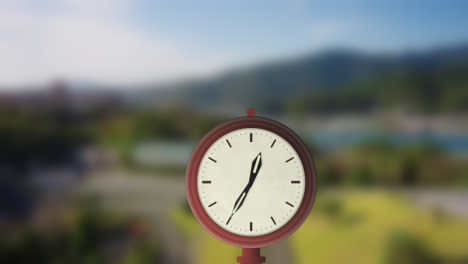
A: **12:35**
